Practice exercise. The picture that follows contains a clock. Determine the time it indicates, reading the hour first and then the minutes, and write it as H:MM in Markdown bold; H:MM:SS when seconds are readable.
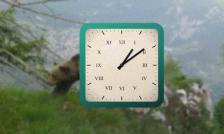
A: **1:09**
